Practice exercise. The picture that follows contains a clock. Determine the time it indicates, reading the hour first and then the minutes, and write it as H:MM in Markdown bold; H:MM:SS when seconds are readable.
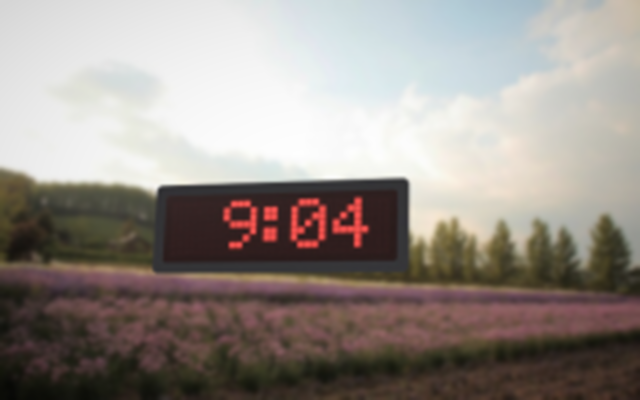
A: **9:04**
